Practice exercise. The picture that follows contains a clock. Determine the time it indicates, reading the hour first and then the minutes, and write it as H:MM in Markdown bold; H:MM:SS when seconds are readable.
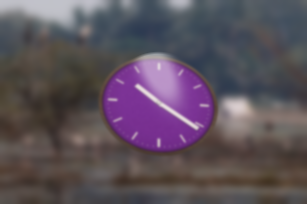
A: **10:21**
